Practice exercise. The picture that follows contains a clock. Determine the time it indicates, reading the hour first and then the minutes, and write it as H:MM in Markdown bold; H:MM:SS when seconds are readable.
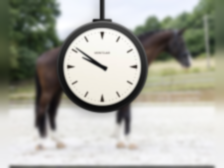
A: **9:51**
